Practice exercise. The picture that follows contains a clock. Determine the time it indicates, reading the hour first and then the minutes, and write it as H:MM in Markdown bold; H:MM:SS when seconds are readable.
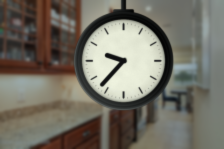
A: **9:37**
